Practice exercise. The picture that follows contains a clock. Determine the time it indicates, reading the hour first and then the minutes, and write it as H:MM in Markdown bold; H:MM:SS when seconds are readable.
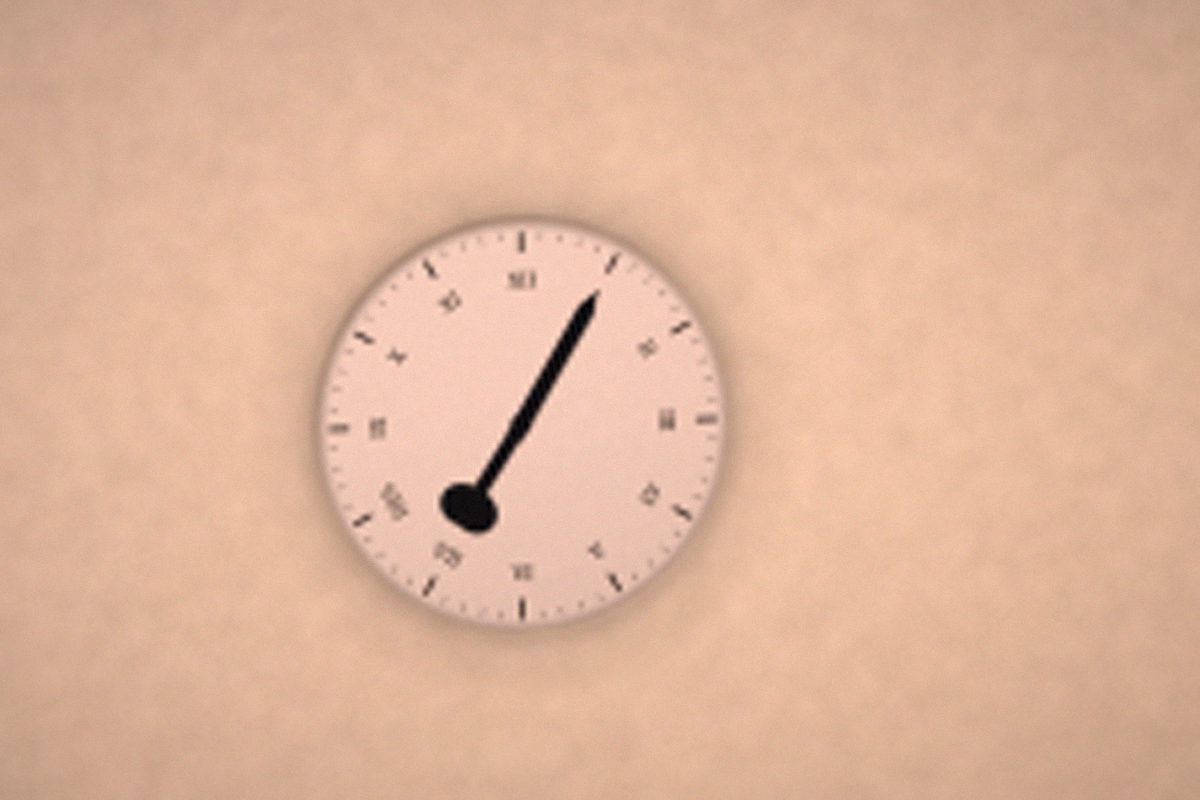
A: **7:05**
